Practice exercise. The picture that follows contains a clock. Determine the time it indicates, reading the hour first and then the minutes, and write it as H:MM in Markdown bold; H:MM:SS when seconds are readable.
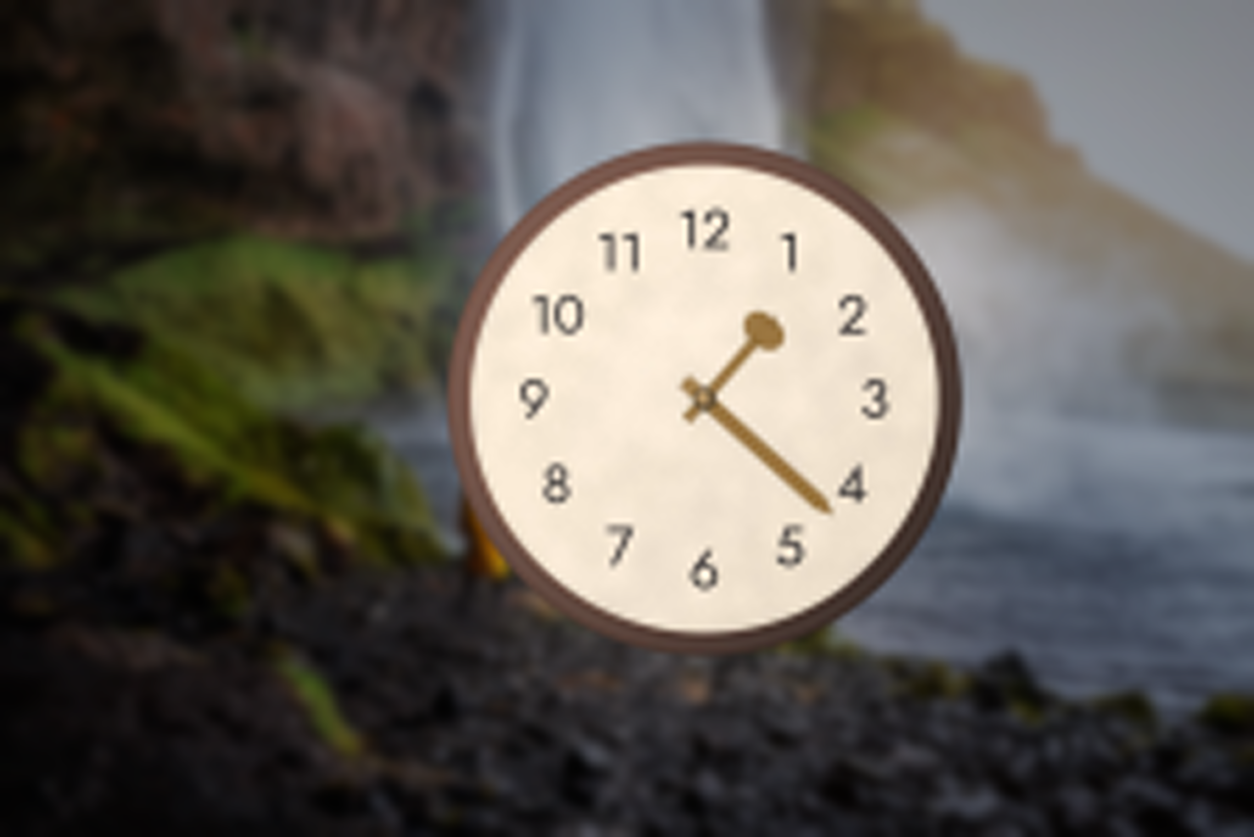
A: **1:22**
